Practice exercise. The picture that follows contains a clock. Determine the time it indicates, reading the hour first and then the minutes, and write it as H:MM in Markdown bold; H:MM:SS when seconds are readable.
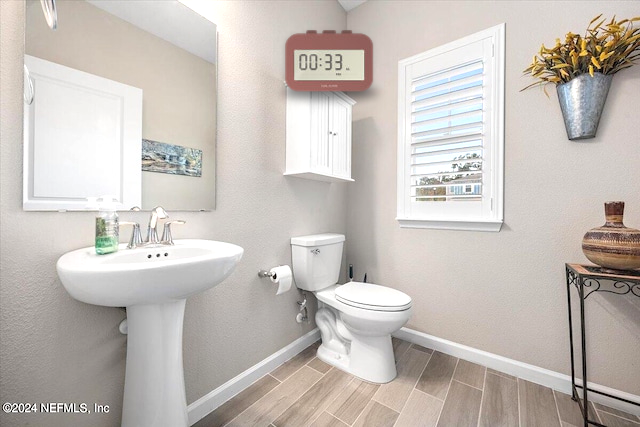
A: **0:33**
